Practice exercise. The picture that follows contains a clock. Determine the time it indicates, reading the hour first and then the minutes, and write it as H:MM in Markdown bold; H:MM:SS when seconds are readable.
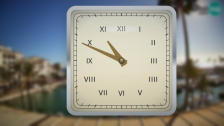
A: **10:49**
